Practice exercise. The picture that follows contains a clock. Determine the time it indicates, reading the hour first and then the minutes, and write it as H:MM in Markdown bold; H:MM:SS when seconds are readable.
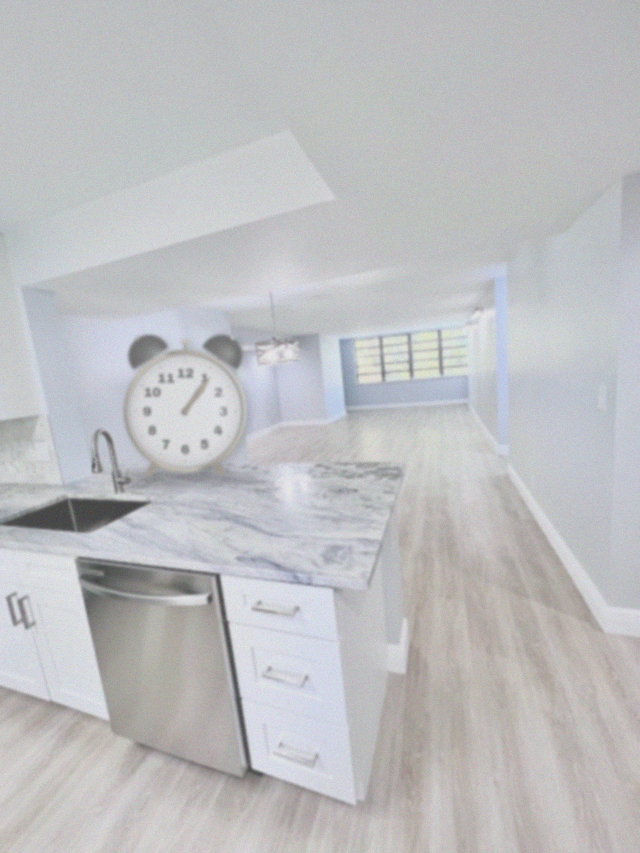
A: **1:06**
